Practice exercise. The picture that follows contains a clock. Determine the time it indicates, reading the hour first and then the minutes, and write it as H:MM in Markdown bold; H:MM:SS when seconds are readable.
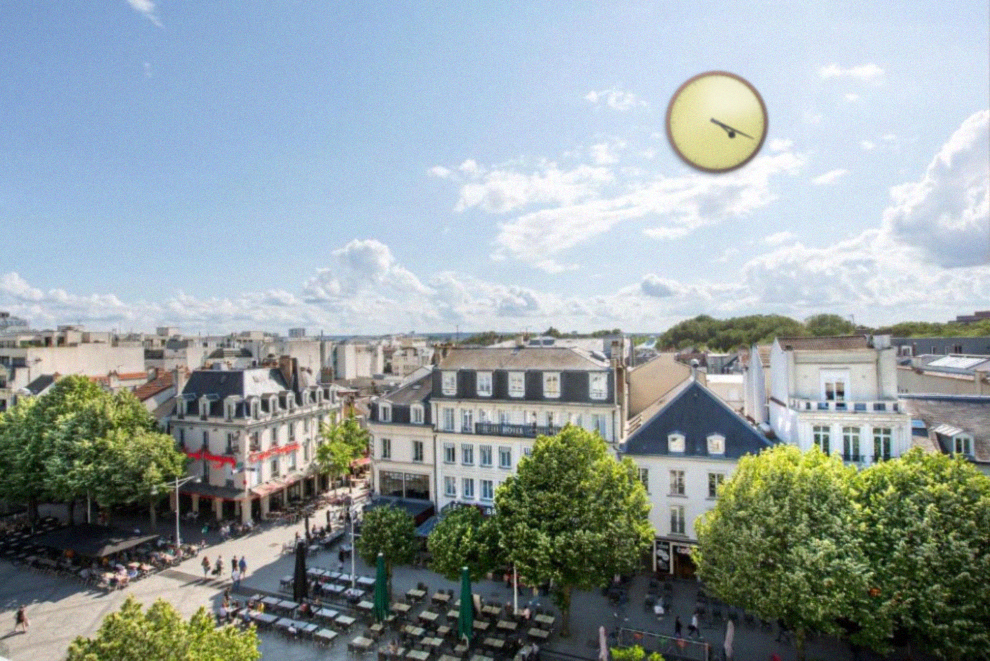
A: **4:19**
